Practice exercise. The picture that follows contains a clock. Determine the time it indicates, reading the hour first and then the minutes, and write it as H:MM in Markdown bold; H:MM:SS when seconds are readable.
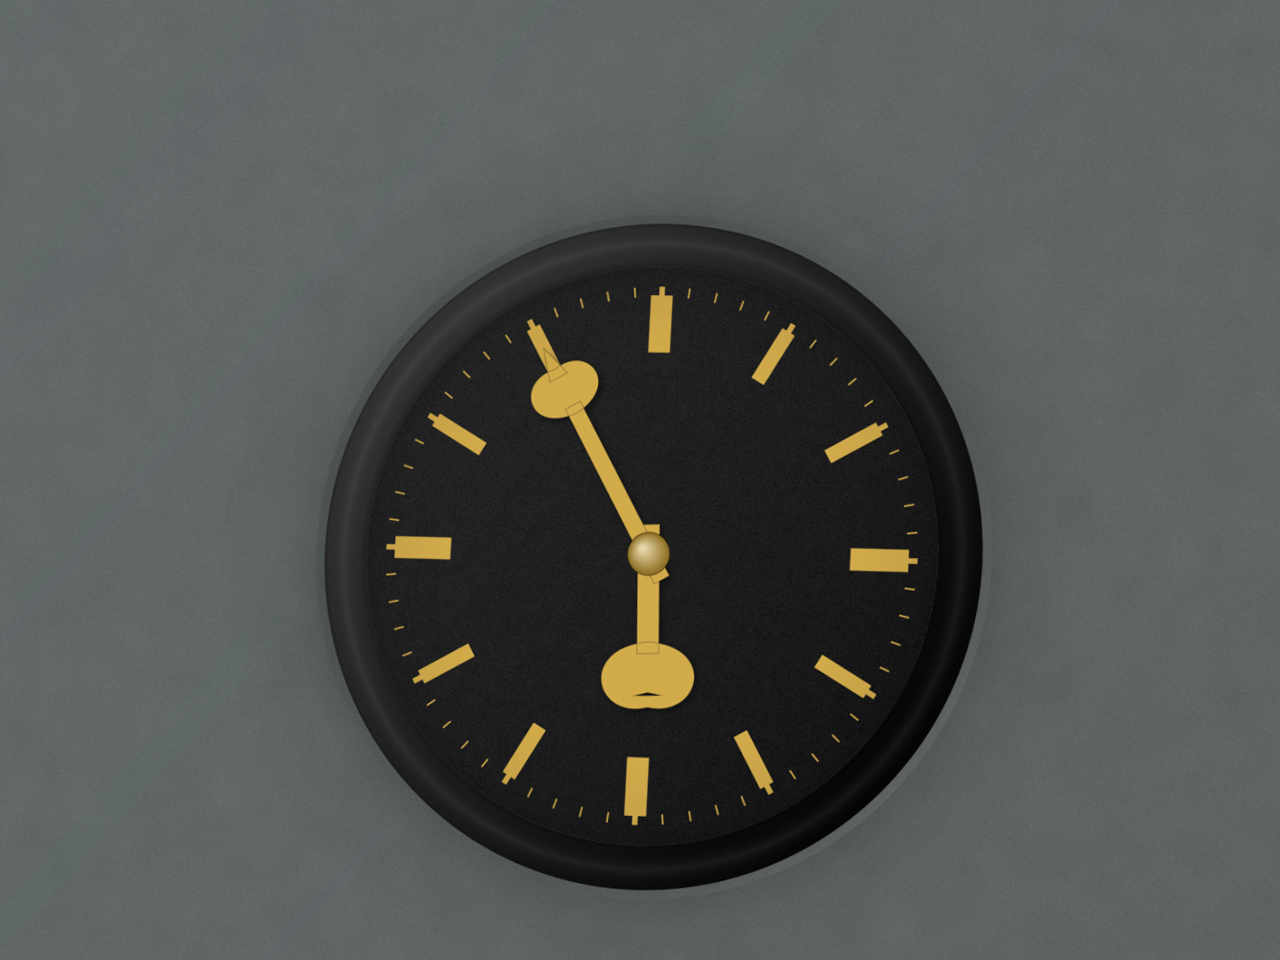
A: **5:55**
